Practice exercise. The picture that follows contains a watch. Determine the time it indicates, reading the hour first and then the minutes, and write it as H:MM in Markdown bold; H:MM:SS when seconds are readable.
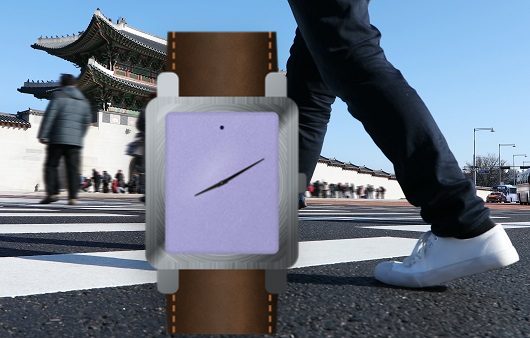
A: **8:10**
